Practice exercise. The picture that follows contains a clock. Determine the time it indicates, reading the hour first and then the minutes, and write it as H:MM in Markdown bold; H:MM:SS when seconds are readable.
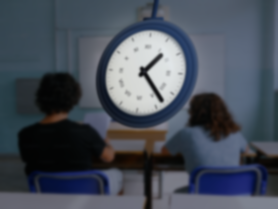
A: **1:23**
